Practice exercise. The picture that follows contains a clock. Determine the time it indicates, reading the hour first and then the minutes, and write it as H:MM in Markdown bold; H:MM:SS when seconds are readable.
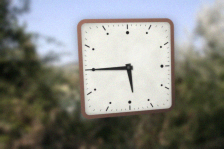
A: **5:45**
